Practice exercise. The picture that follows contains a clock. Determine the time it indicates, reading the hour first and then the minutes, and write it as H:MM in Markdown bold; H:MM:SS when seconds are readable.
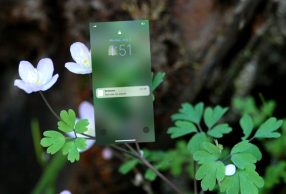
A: **1:51**
